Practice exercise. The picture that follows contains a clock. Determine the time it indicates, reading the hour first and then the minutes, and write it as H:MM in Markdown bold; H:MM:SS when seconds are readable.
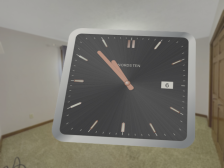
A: **10:53**
